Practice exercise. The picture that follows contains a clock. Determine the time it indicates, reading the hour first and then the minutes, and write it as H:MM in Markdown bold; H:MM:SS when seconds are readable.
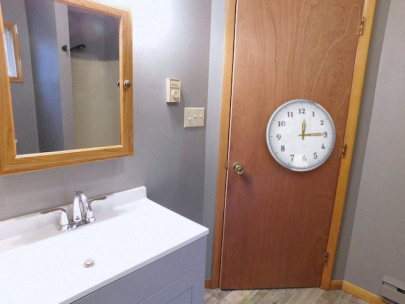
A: **12:15**
